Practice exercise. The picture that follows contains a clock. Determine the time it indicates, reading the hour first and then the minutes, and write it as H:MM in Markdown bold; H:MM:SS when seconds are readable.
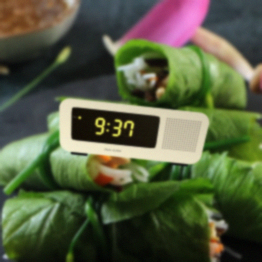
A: **9:37**
